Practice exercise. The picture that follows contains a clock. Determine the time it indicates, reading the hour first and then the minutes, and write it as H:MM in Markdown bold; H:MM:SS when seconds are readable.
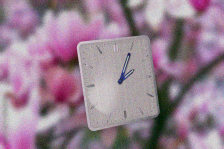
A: **2:05**
